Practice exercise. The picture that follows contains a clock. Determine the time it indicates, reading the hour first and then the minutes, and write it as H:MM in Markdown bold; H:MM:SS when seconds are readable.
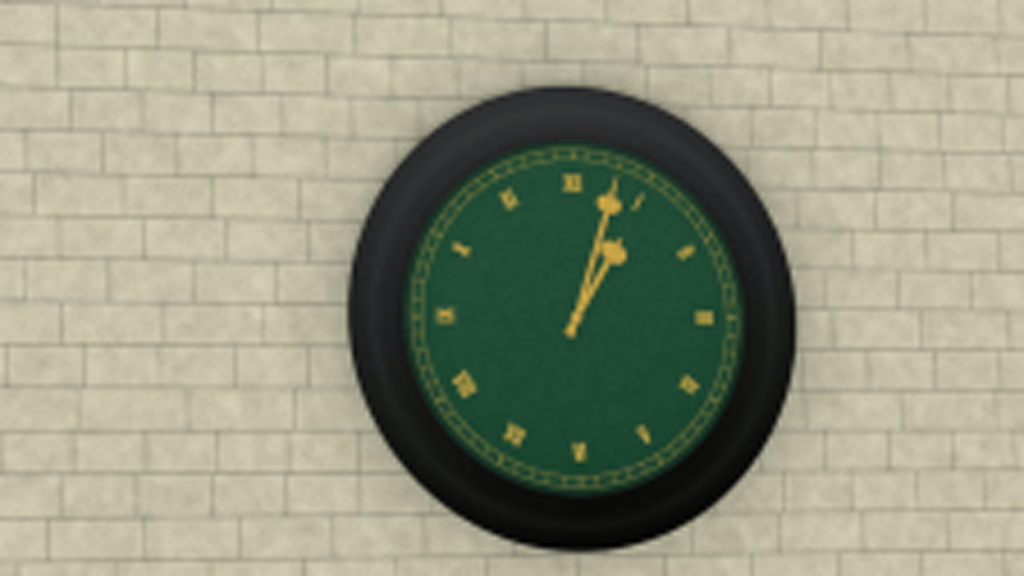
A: **1:03**
